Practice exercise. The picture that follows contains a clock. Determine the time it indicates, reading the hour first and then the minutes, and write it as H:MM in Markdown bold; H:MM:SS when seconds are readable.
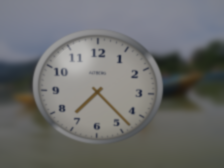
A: **7:23**
